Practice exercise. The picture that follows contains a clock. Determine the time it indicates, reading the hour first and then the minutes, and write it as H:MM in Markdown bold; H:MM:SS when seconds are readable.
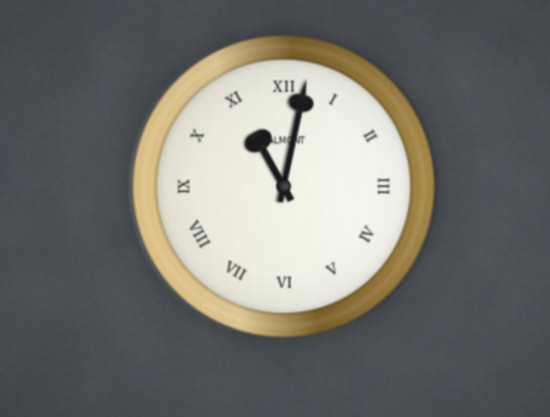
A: **11:02**
